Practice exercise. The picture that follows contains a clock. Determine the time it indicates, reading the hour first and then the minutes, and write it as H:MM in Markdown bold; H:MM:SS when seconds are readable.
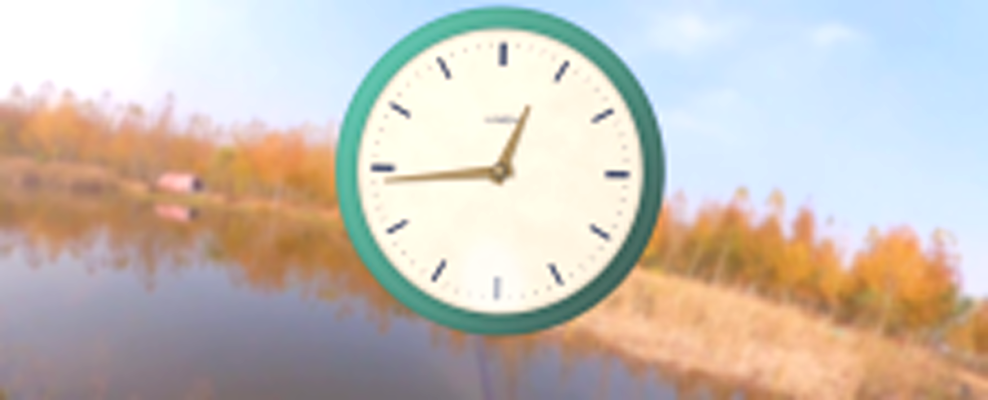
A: **12:44**
